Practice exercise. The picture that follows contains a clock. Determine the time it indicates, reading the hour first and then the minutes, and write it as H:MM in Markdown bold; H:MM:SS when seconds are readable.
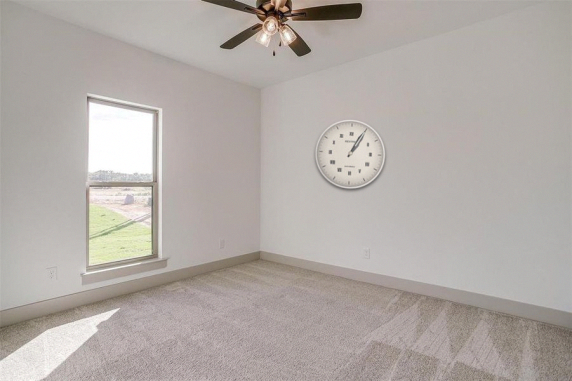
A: **1:05**
